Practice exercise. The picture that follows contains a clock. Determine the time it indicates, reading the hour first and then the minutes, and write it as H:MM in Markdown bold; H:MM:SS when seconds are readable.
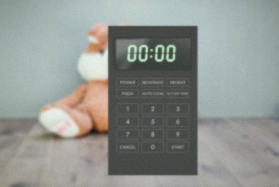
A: **0:00**
